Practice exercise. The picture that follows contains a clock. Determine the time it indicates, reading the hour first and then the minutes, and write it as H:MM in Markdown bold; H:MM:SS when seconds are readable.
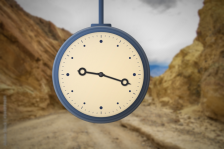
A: **9:18**
